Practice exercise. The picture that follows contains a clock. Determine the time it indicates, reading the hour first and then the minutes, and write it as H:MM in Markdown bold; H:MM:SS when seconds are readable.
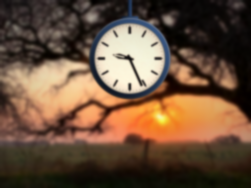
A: **9:26**
